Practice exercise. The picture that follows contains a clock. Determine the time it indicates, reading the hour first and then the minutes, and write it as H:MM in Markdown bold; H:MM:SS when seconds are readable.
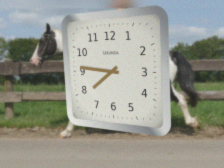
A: **7:46**
